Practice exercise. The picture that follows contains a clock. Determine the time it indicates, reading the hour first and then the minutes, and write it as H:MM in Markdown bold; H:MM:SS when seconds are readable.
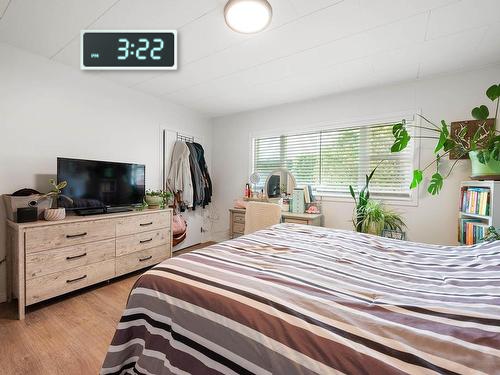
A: **3:22**
